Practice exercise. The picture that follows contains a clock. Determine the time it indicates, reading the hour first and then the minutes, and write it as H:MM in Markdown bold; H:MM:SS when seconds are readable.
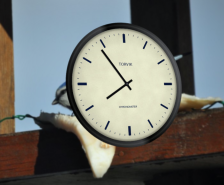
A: **7:54**
